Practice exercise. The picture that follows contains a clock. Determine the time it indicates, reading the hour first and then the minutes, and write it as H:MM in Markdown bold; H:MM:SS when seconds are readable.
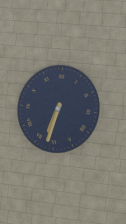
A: **6:32**
